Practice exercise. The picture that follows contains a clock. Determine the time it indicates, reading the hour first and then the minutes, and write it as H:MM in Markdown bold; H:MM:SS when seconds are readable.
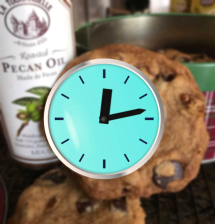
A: **12:13**
